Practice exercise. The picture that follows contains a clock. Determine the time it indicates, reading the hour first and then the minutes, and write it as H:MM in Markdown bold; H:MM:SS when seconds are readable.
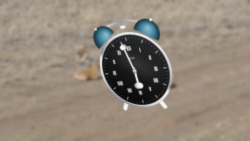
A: **5:58**
